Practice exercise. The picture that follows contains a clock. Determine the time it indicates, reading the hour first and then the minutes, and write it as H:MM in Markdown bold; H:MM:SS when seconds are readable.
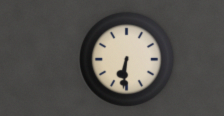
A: **6:31**
